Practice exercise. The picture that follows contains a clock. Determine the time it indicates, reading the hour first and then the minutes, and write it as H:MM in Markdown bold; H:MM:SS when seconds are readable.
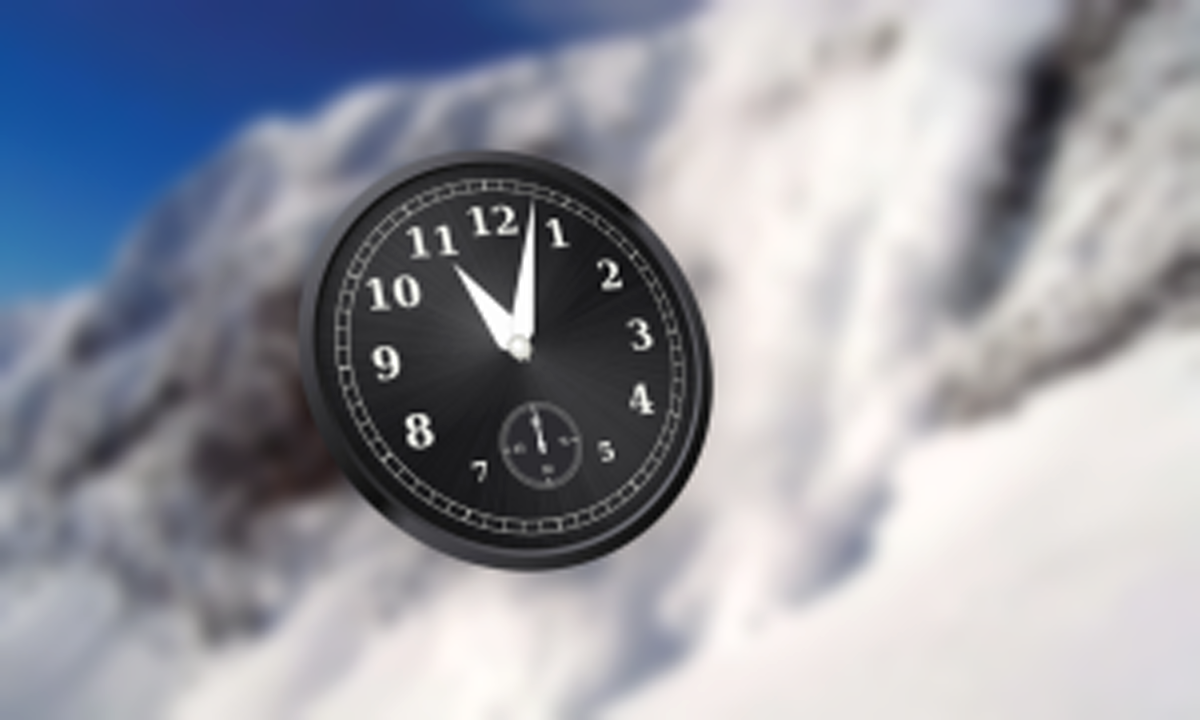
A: **11:03**
